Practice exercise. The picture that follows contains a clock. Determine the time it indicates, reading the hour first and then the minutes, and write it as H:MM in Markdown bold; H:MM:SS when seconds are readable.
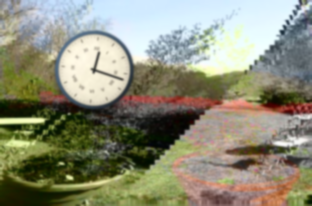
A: **12:17**
